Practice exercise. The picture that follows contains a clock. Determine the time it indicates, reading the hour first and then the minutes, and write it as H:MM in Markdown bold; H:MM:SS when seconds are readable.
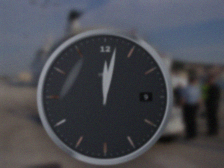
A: **12:02**
